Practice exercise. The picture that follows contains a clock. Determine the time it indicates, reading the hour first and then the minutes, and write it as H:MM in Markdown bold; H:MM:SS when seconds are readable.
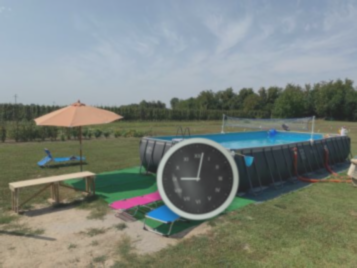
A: **9:02**
